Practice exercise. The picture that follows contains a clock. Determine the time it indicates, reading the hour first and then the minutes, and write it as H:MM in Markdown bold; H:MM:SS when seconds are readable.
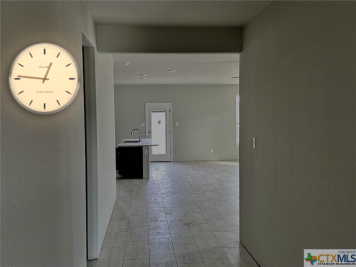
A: **12:46**
